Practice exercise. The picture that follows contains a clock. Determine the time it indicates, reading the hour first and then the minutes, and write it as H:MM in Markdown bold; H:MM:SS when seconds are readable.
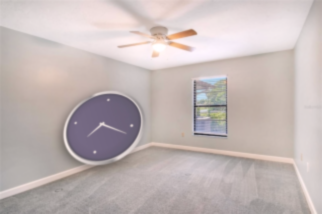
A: **7:18**
